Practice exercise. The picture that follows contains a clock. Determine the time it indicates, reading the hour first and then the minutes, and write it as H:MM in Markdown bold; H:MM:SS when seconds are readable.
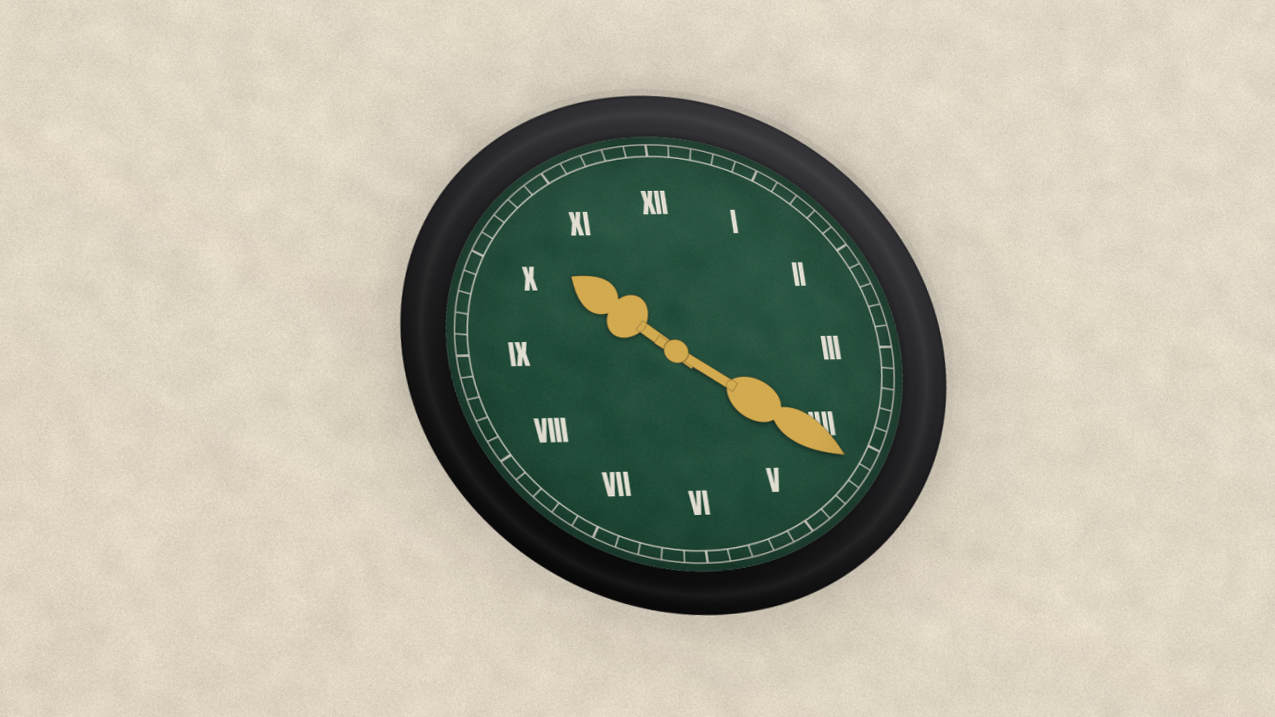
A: **10:21**
